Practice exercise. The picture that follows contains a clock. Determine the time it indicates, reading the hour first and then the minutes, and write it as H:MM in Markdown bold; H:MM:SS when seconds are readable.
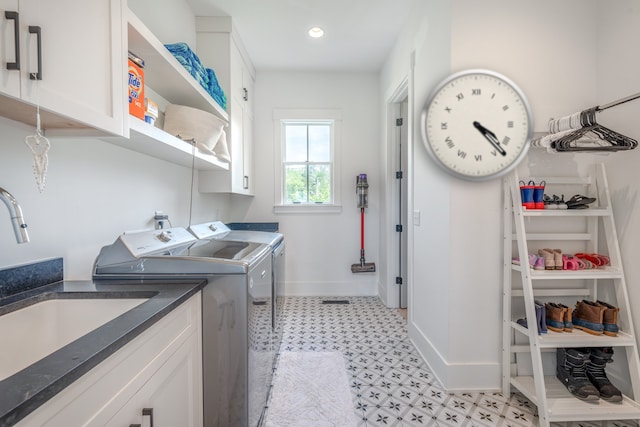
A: **4:23**
